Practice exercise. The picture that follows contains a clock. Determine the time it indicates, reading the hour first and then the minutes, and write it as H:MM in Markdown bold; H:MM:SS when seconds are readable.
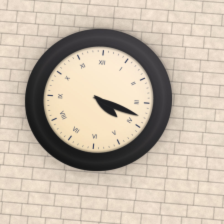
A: **4:18**
